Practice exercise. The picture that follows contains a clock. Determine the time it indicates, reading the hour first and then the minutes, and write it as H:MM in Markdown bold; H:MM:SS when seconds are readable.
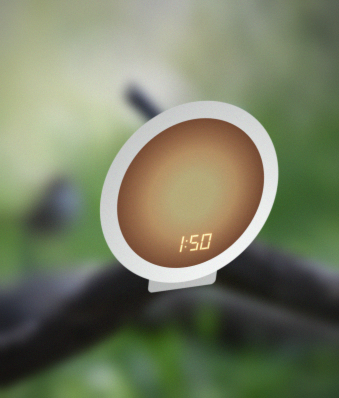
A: **1:50**
